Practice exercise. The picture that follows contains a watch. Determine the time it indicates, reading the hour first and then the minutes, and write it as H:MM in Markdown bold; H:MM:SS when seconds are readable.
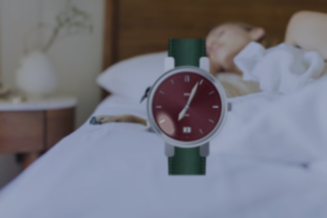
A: **7:04**
